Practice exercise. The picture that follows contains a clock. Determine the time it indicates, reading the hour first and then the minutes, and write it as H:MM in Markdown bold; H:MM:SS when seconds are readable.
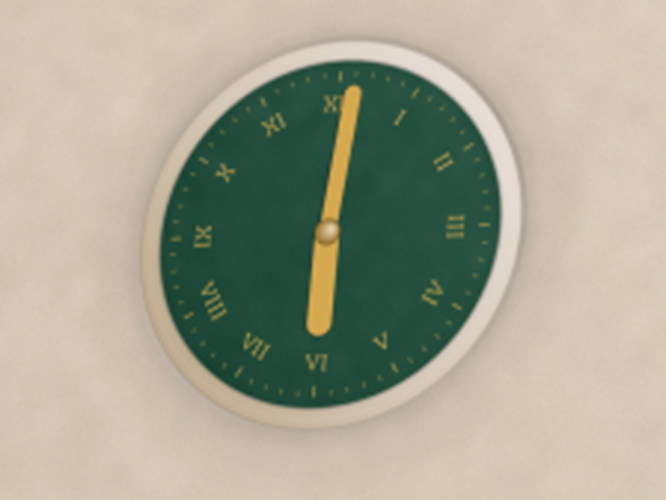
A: **6:01**
